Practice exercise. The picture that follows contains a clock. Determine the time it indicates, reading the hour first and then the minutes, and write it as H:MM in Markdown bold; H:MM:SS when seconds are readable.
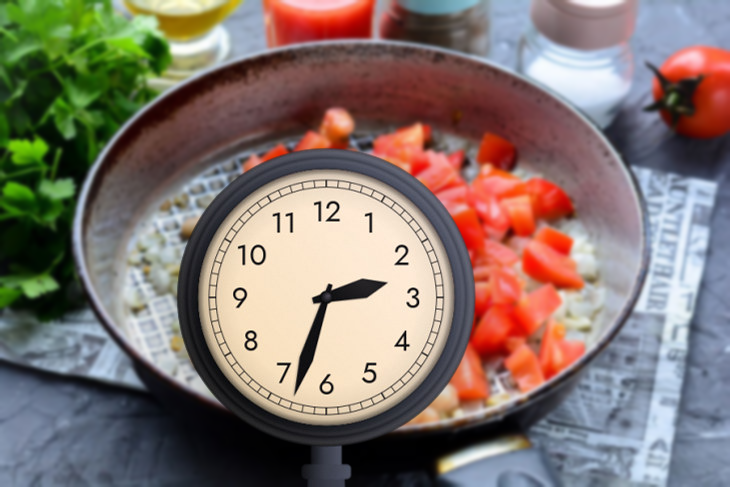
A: **2:33**
